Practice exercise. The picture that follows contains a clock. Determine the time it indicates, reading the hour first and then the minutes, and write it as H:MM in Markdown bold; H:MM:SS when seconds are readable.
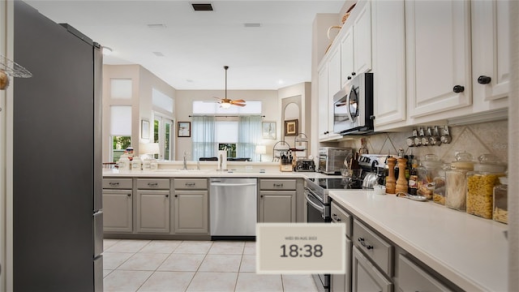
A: **18:38**
